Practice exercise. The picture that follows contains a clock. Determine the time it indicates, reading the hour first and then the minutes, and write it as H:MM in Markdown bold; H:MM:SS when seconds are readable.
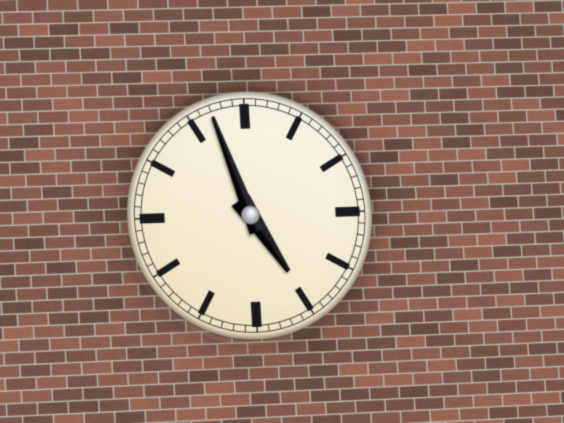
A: **4:57**
